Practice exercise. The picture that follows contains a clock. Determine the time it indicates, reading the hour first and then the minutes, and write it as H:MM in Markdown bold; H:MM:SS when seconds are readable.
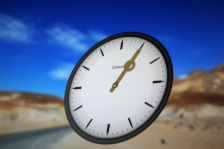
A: **1:05**
